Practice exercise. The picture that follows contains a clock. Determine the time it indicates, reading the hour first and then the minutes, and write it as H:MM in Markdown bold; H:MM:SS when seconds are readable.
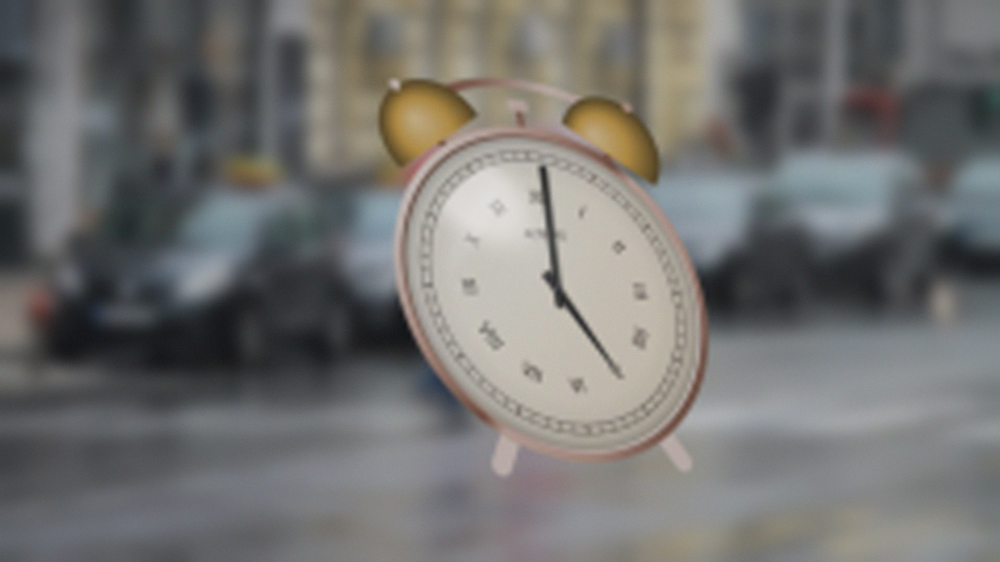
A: **5:01**
